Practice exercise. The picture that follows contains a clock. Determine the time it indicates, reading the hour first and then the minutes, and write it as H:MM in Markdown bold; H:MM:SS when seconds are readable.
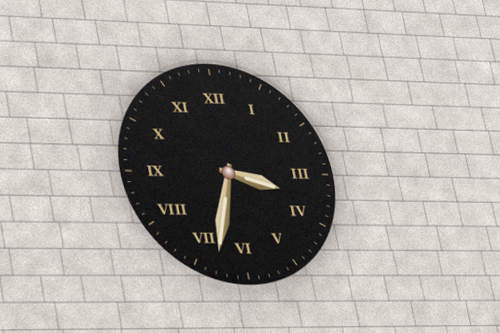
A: **3:33**
